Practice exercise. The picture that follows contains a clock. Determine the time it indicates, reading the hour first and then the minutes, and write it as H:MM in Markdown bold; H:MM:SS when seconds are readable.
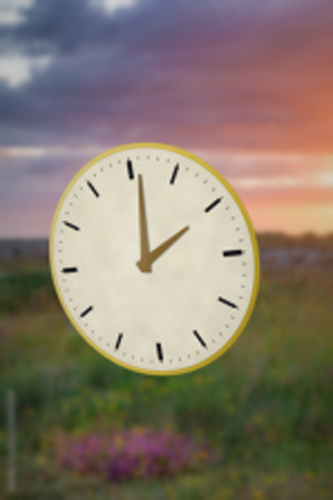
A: **2:01**
